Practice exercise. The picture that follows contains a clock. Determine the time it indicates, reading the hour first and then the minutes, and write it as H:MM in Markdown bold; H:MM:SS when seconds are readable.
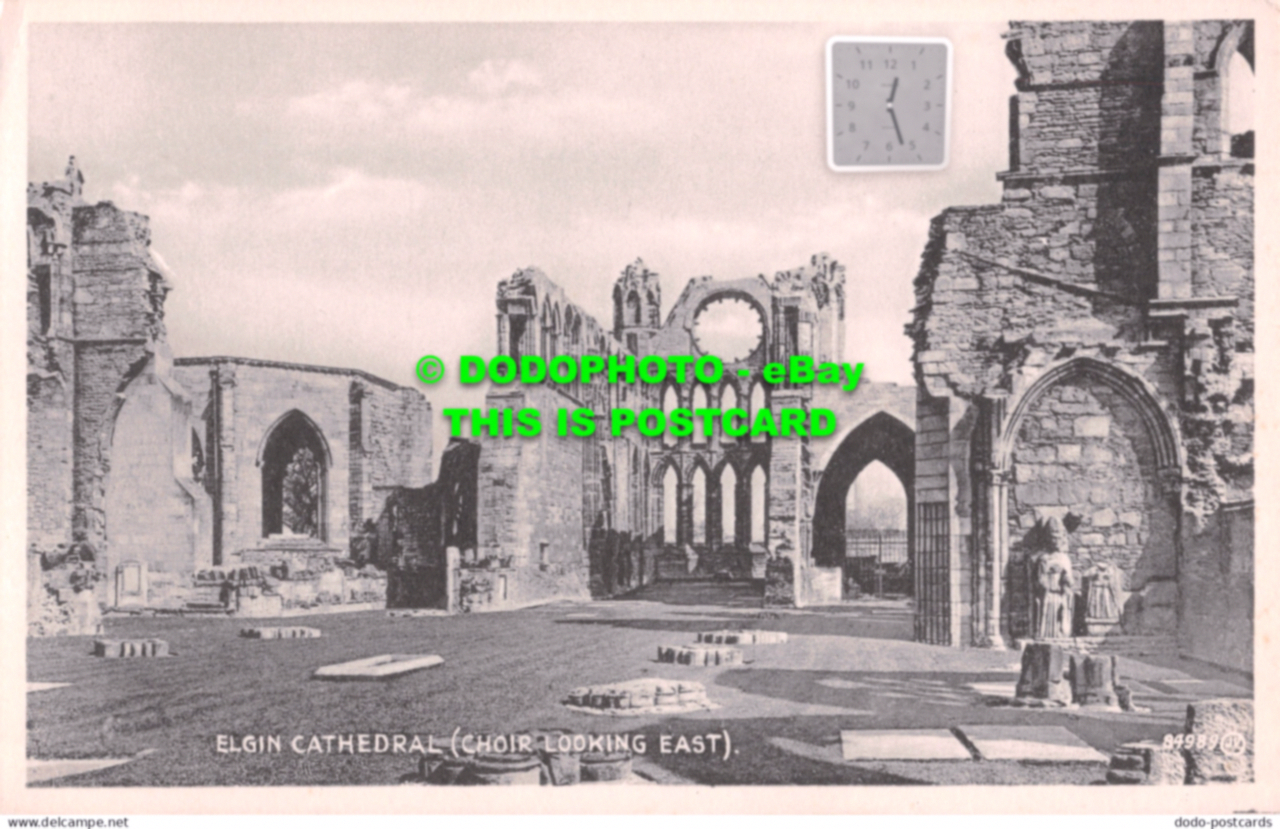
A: **12:27**
